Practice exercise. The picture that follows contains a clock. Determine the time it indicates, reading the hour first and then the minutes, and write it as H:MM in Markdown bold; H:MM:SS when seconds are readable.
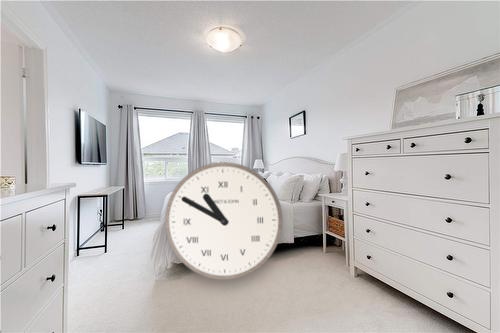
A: **10:50**
